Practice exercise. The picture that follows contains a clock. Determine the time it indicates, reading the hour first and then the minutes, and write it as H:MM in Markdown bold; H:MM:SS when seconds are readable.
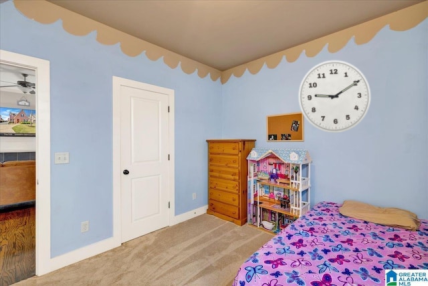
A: **9:10**
